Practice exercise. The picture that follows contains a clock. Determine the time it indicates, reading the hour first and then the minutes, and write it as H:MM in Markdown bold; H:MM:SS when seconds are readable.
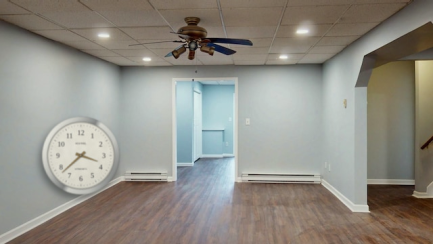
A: **3:38**
